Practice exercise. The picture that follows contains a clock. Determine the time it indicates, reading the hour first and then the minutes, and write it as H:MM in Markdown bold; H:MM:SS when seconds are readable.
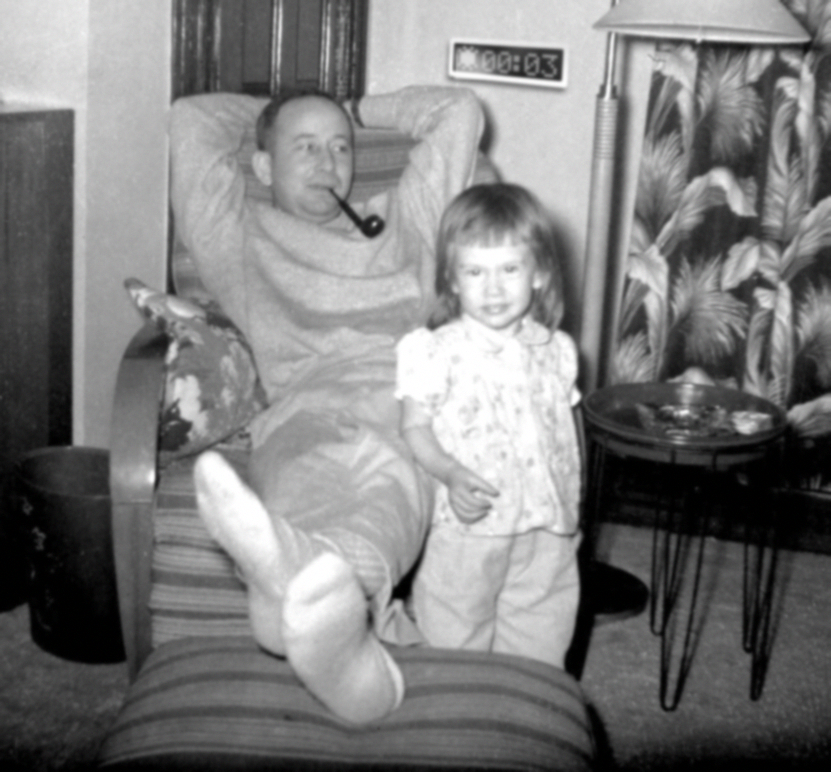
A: **0:03**
